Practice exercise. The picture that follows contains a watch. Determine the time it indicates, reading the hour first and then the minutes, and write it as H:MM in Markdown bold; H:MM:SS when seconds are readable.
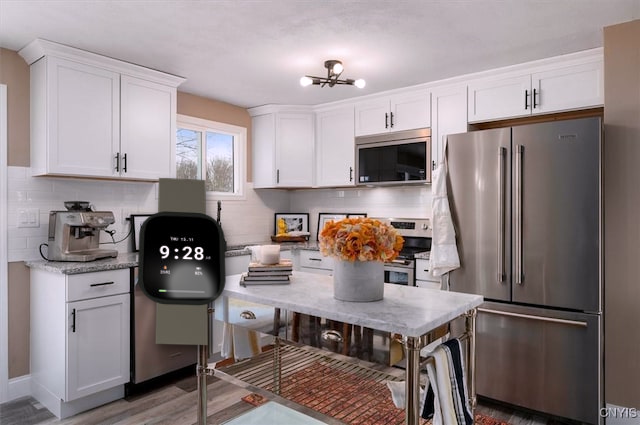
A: **9:28**
